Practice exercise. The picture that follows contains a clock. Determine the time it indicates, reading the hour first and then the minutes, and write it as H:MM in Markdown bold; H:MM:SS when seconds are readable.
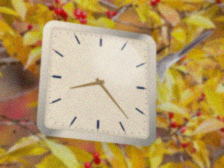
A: **8:23**
